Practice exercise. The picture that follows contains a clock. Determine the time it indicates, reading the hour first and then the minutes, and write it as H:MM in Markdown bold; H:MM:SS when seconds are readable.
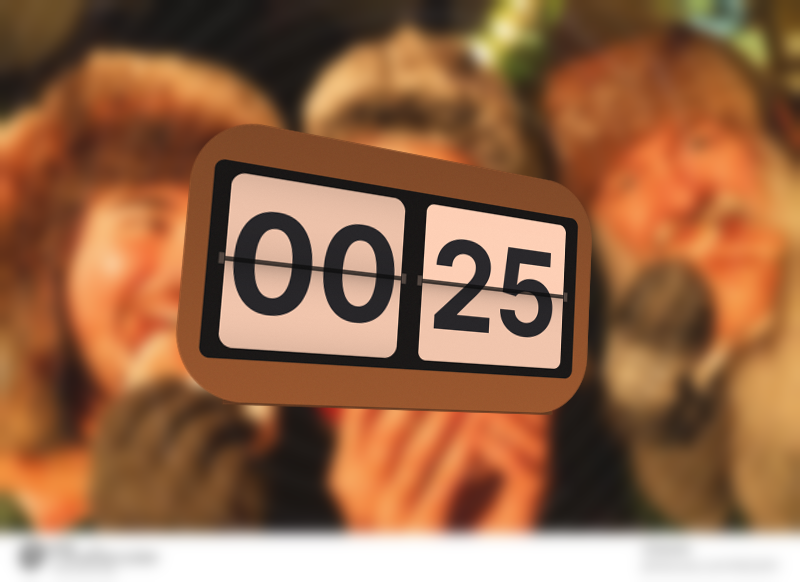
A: **0:25**
